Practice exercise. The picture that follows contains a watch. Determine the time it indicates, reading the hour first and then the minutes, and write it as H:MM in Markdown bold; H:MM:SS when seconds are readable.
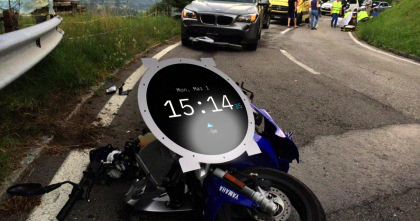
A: **15:14**
